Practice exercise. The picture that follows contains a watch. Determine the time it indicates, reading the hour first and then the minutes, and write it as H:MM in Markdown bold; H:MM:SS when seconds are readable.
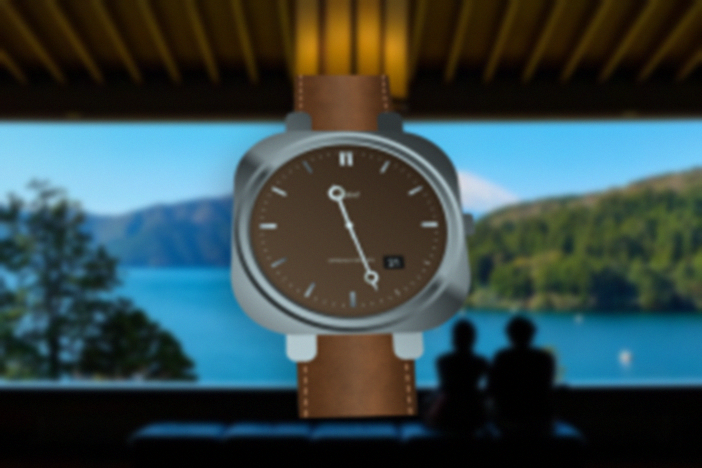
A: **11:27**
